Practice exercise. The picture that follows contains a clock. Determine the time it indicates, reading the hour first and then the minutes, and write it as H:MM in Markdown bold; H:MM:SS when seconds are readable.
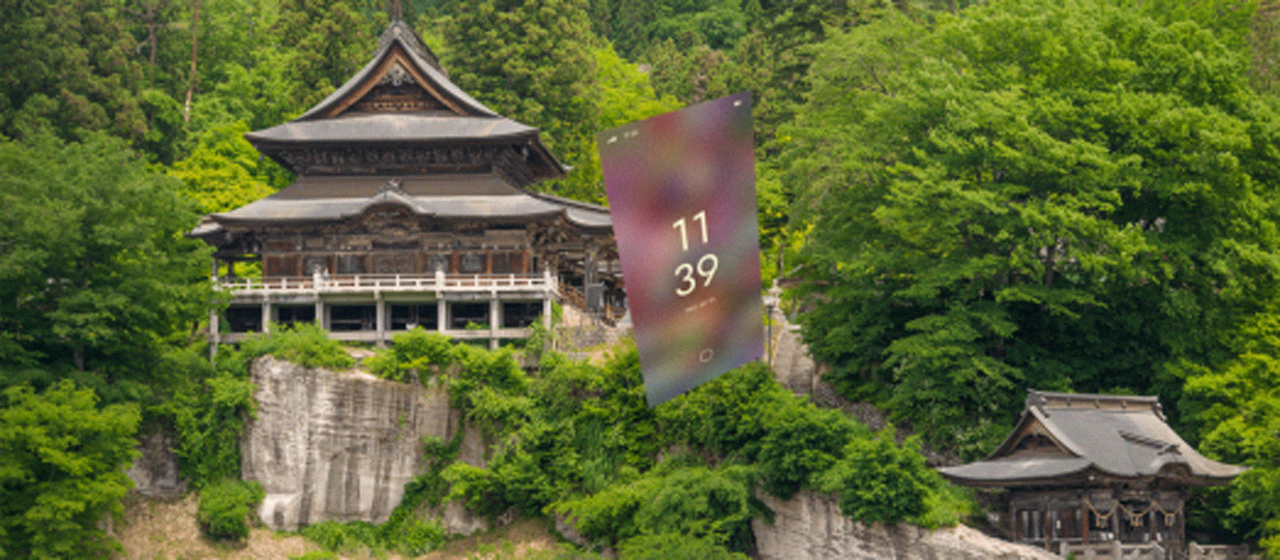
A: **11:39**
